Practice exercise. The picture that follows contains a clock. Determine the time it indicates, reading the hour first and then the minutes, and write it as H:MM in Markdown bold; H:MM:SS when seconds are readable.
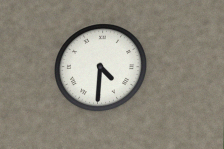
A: **4:30**
